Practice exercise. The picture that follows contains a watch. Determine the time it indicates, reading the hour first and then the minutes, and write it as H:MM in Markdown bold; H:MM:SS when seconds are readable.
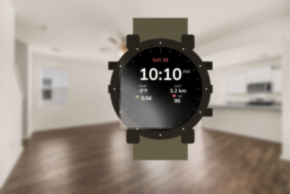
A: **10:10**
